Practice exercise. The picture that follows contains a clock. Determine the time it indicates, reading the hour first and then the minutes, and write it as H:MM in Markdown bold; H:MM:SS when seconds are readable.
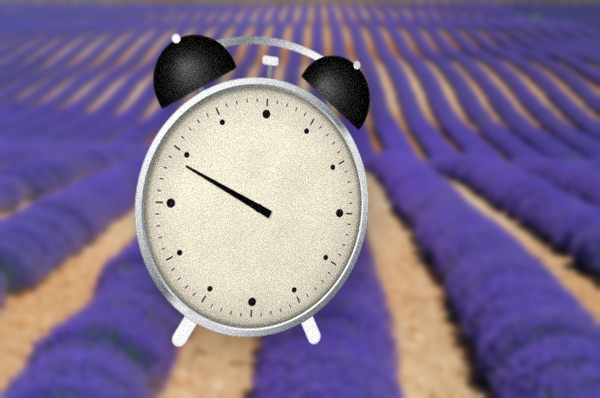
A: **9:49**
